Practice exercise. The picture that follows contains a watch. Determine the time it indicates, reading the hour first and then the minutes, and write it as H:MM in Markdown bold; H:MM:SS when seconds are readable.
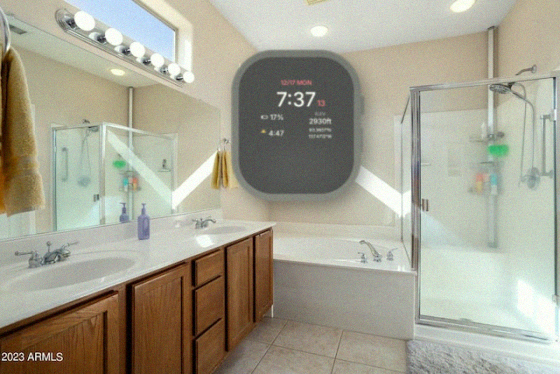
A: **7:37**
